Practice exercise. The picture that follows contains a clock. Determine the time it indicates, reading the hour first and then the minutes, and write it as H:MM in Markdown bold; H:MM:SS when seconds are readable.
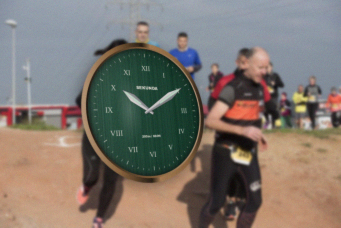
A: **10:10**
